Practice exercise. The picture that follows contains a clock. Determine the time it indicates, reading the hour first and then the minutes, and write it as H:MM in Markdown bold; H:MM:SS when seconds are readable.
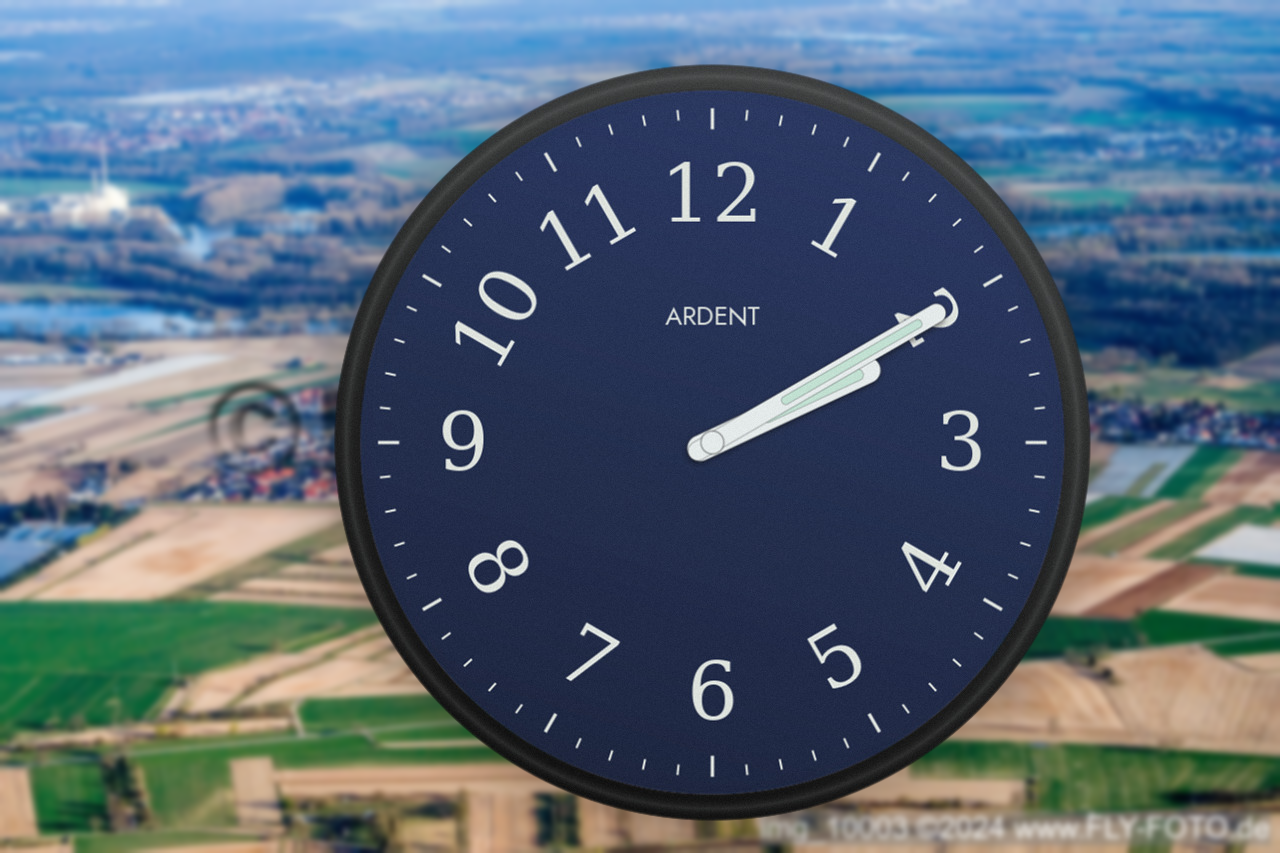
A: **2:10**
